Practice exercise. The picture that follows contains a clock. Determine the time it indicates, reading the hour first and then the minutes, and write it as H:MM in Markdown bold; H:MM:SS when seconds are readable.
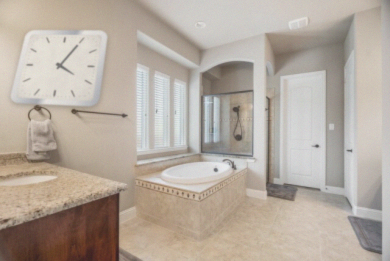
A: **4:05**
